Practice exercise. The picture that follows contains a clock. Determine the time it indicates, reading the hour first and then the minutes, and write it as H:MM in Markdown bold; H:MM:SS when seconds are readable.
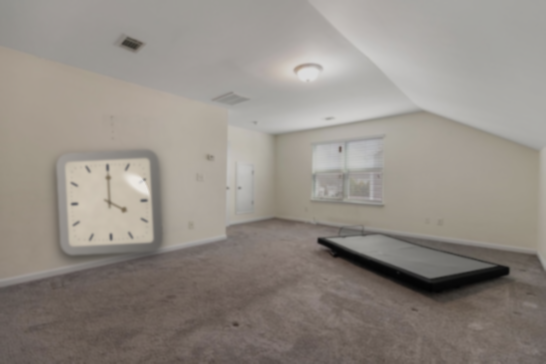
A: **4:00**
